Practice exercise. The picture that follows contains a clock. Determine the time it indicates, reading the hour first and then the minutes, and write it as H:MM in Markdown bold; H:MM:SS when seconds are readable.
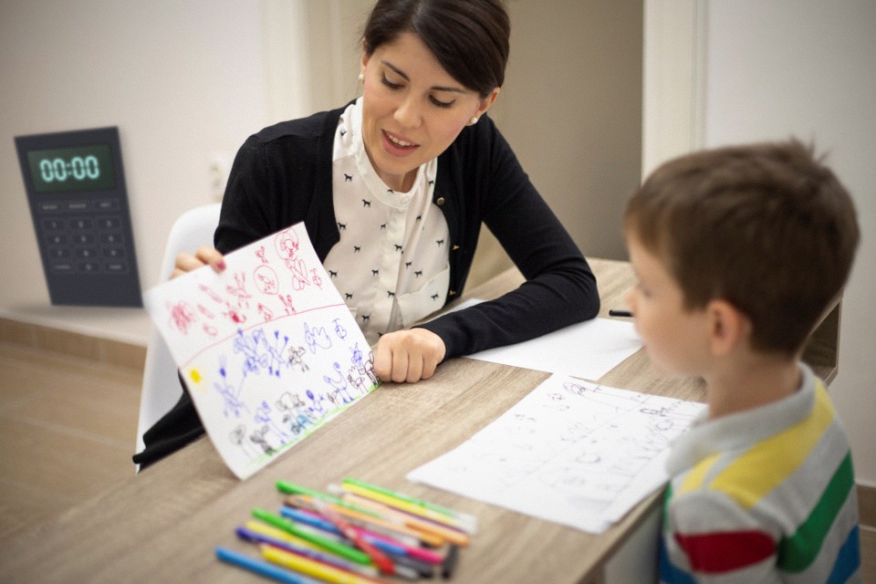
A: **0:00**
